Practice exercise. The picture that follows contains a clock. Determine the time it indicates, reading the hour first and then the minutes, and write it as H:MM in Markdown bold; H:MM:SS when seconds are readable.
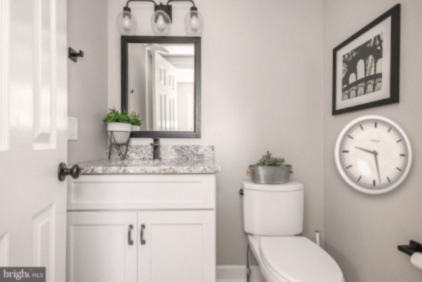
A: **9:28**
